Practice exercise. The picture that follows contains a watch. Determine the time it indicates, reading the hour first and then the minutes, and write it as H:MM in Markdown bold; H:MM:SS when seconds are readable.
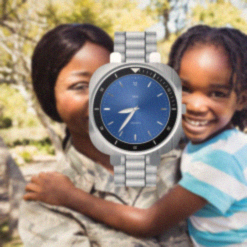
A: **8:36**
